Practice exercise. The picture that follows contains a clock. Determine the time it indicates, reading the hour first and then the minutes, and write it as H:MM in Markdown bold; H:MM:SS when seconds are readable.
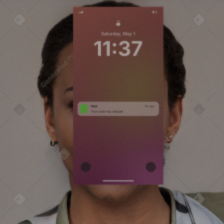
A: **11:37**
